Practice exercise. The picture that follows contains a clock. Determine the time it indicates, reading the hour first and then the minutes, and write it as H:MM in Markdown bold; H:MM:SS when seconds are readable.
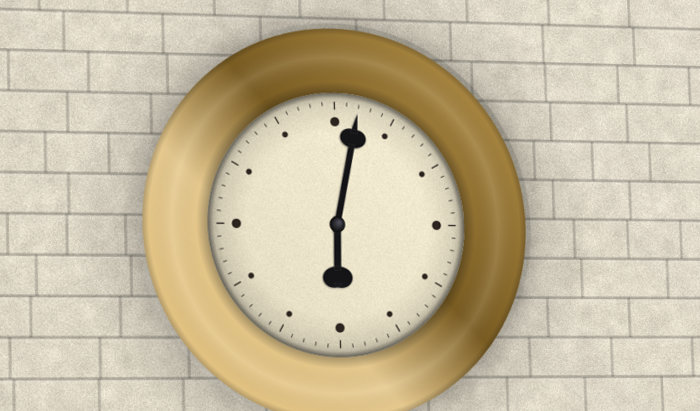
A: **6:02**
